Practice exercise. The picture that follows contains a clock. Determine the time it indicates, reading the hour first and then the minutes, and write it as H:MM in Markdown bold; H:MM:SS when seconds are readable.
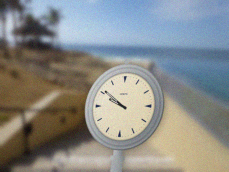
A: **9:51**
